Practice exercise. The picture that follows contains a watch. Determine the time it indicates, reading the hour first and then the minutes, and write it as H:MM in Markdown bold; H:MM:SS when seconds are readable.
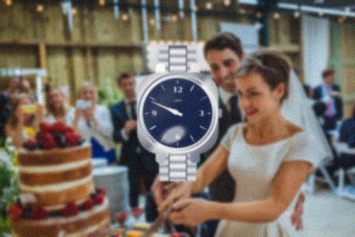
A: **9:49**
